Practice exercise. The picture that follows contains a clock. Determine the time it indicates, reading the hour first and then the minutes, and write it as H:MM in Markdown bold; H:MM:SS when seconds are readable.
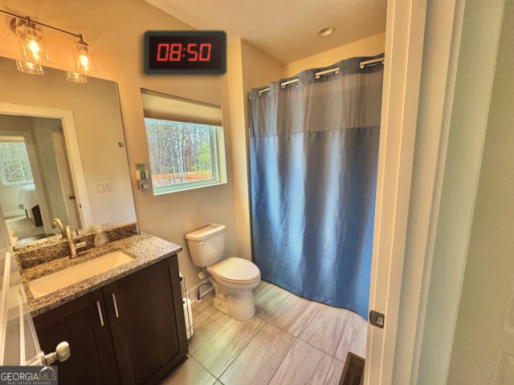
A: **8:50**
